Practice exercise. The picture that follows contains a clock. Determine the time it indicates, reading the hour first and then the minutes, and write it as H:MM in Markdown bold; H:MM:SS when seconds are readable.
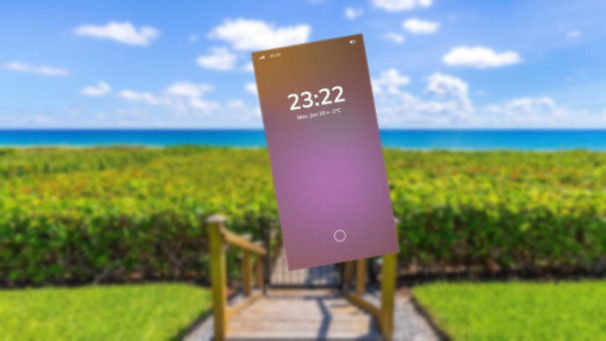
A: **23:22**
